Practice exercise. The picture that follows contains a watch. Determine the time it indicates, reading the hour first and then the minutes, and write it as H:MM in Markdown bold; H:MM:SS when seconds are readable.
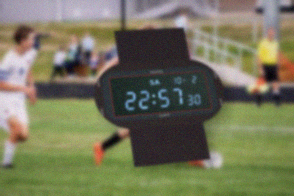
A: **22:57**
